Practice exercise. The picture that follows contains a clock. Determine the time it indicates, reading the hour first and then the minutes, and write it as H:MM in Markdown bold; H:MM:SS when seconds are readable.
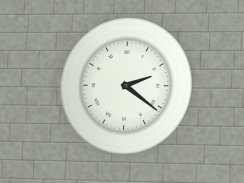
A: **2:21**
